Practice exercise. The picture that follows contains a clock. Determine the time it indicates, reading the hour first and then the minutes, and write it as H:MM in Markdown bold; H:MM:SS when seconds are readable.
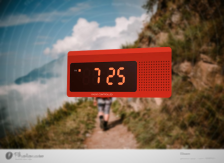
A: **7:25**
